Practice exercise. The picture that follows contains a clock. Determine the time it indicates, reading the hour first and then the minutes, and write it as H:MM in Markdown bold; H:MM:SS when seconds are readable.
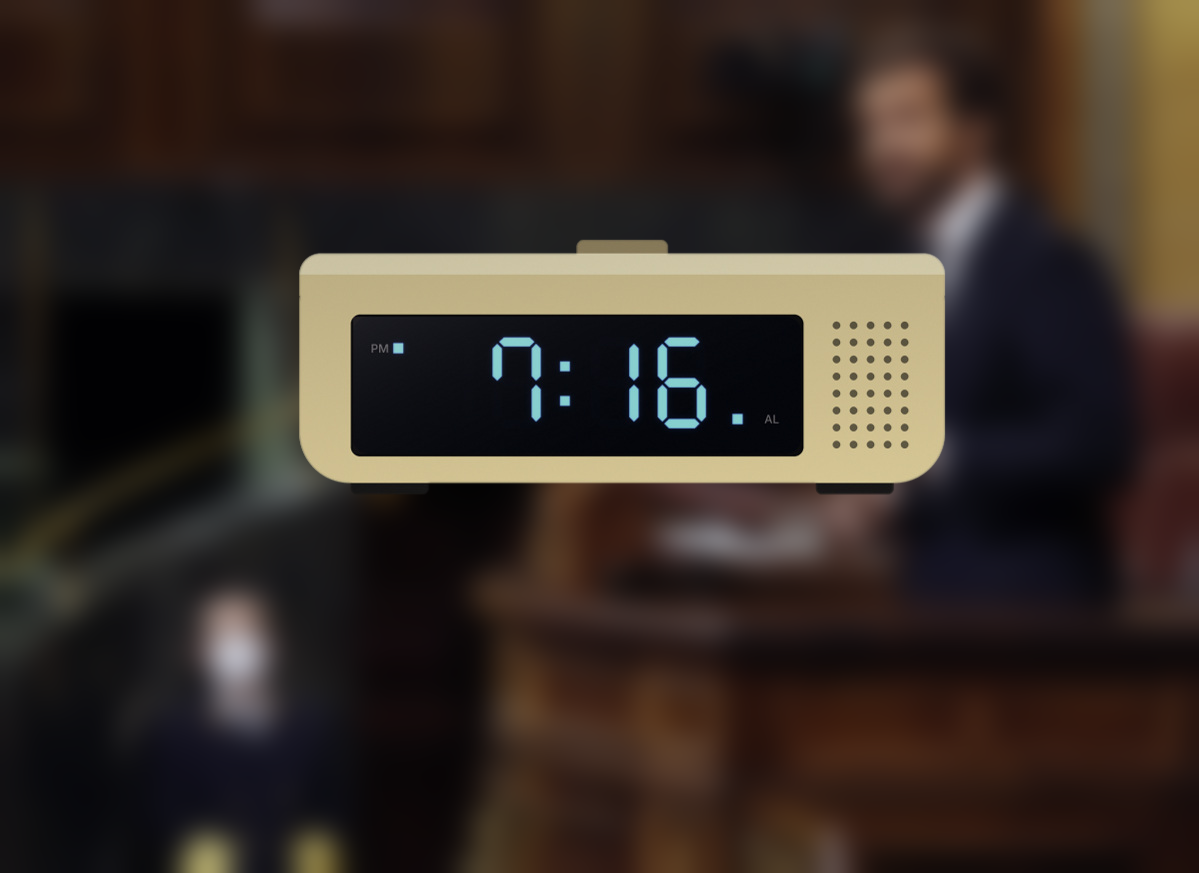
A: **7:16**
